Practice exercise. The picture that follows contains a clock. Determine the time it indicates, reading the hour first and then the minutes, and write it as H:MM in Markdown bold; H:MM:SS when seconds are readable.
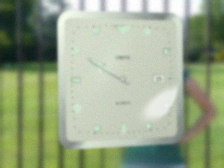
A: **9:50**
